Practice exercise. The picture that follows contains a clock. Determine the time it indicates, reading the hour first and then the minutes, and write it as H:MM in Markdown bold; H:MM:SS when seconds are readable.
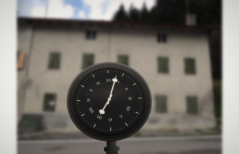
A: **7:03**
